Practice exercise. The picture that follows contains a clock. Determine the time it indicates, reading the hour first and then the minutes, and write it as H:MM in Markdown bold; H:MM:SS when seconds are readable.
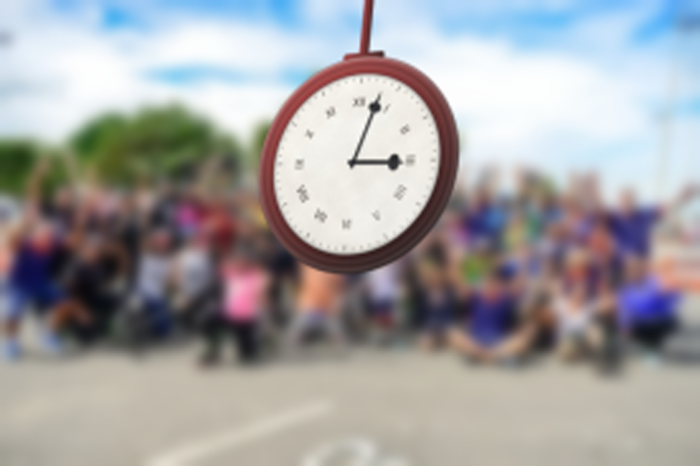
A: **3:03**
